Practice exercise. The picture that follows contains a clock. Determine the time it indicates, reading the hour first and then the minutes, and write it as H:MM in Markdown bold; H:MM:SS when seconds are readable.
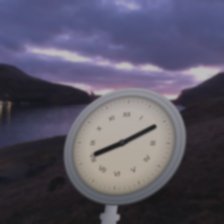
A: **8:10**
